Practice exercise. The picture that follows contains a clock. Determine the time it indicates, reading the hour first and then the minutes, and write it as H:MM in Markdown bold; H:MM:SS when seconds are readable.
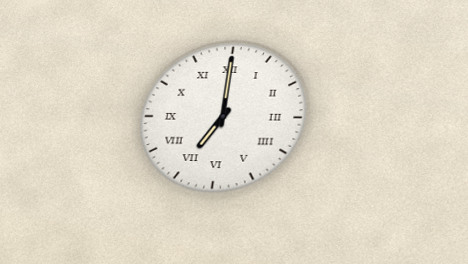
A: **7:00**
